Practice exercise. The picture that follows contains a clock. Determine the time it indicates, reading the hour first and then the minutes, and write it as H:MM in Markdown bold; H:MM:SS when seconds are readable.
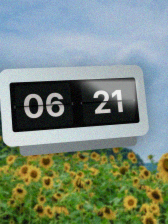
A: **6:21**
